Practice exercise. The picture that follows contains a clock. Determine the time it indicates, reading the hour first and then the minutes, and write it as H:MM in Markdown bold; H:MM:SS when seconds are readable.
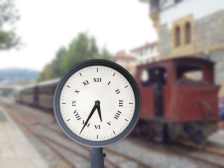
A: **5:35**
